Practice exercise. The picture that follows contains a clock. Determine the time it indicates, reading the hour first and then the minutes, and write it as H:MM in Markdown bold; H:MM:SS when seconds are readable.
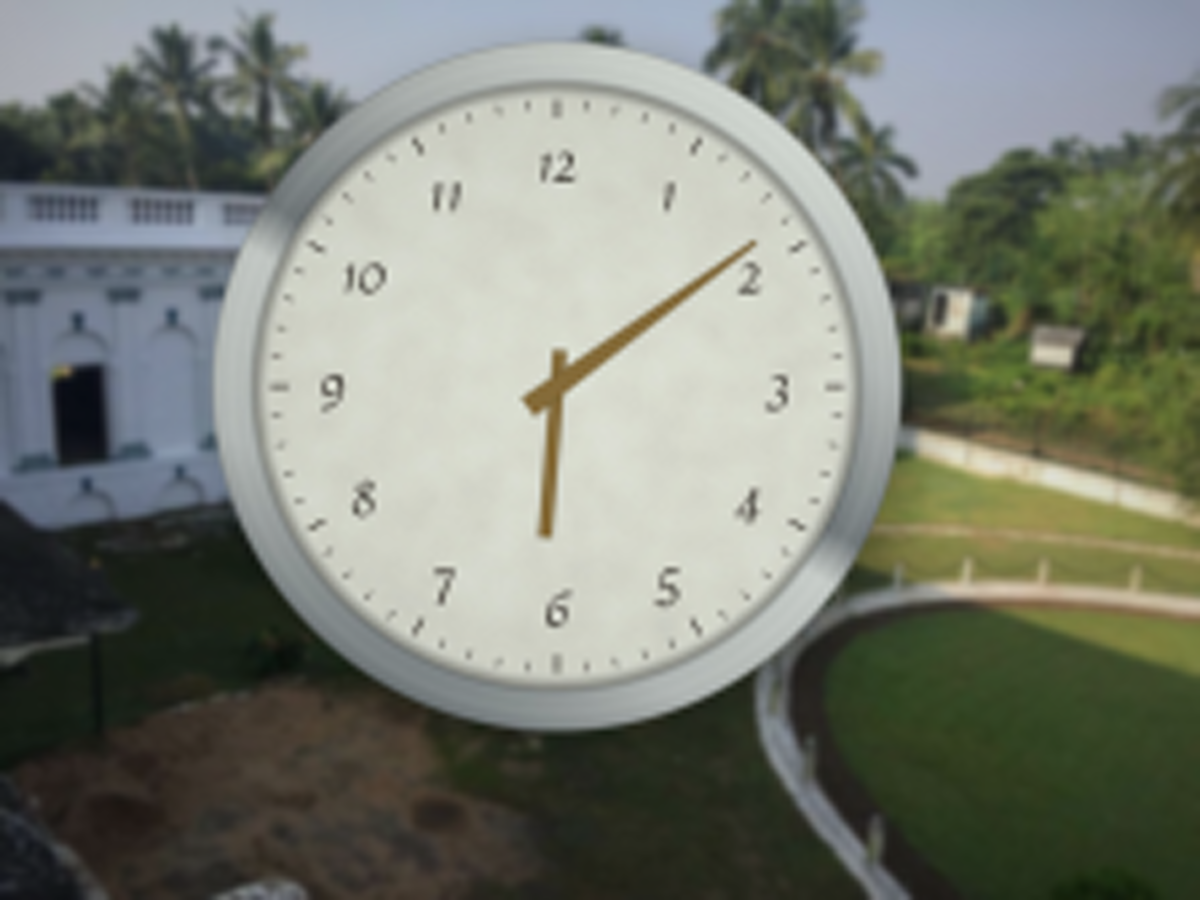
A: **6:09**
